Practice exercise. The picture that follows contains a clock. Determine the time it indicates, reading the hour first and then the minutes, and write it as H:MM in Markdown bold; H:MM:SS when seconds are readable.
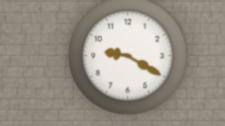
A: **9:20**
